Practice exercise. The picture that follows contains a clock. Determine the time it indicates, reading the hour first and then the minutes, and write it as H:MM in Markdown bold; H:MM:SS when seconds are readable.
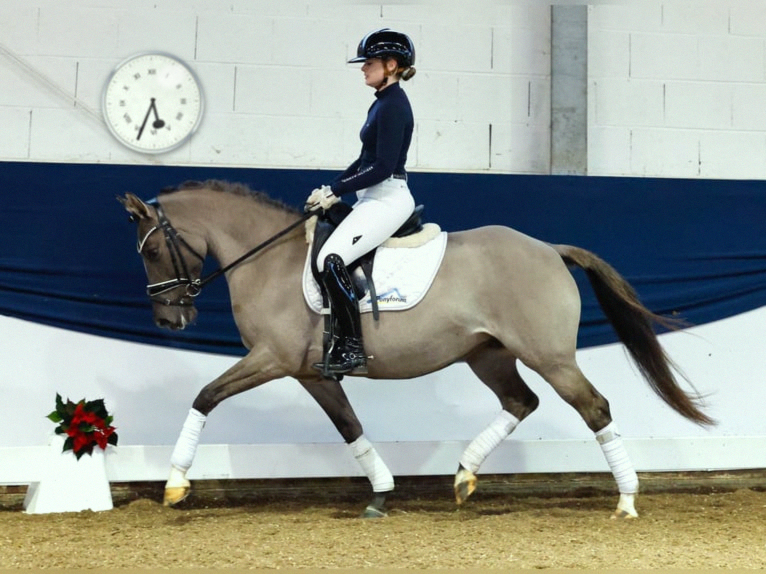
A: **5:34**
